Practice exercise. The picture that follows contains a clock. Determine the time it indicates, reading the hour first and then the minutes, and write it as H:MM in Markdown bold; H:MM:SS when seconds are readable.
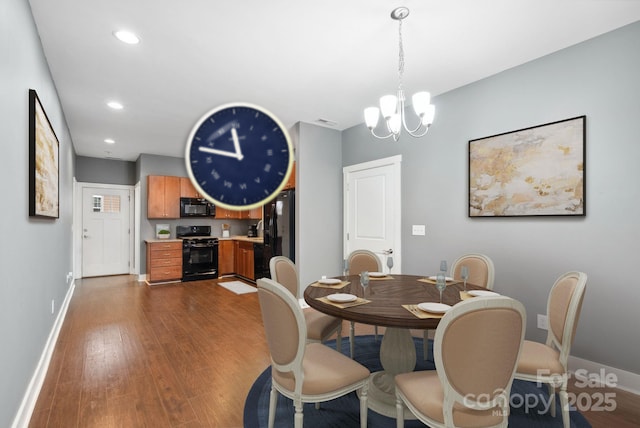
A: **11:48**
